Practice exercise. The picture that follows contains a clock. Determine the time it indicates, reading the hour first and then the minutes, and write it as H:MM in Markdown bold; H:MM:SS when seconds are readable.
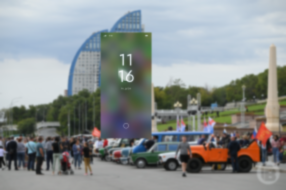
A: **11:16**
